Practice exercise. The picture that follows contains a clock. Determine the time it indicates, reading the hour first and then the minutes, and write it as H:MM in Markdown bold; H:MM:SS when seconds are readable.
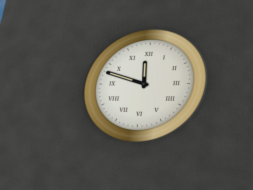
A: **11:48**
